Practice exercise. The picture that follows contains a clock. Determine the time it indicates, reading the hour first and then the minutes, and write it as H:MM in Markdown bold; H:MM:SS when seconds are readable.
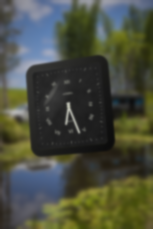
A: **6:27**
